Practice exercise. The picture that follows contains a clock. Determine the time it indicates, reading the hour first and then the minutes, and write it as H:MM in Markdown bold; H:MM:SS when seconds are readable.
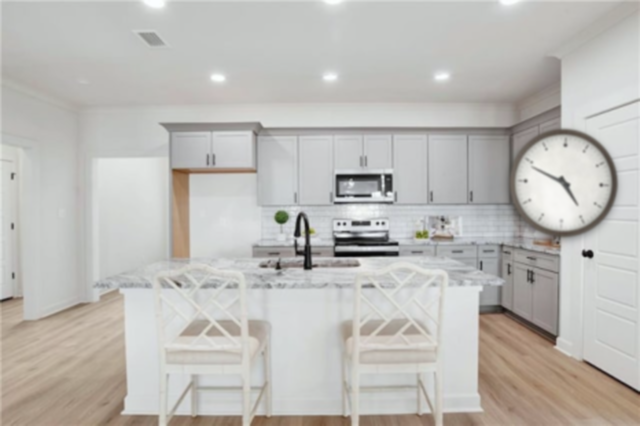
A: **4:49**
